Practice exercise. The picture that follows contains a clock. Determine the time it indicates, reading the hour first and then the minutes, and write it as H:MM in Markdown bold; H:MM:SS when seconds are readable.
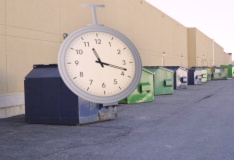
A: **11:18**
